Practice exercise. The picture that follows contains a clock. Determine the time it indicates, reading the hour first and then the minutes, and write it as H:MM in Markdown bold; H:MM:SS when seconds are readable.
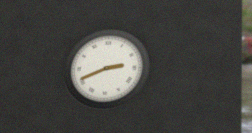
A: **2:41**
